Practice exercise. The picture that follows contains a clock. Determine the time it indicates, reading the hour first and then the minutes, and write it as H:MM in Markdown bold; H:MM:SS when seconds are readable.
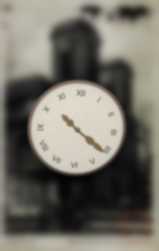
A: **10:21**
